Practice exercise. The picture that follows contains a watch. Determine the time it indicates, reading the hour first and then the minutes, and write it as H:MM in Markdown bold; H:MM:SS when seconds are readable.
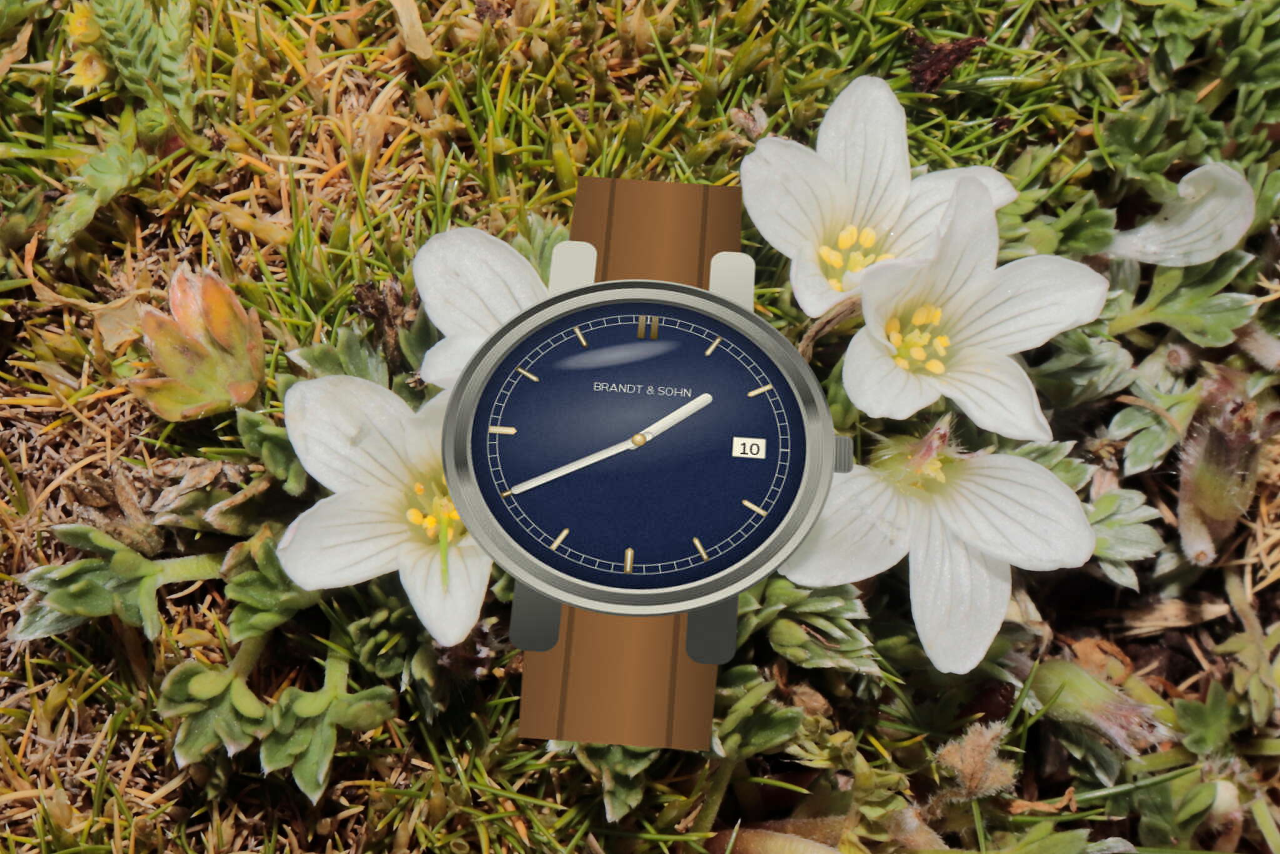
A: **1:40**
